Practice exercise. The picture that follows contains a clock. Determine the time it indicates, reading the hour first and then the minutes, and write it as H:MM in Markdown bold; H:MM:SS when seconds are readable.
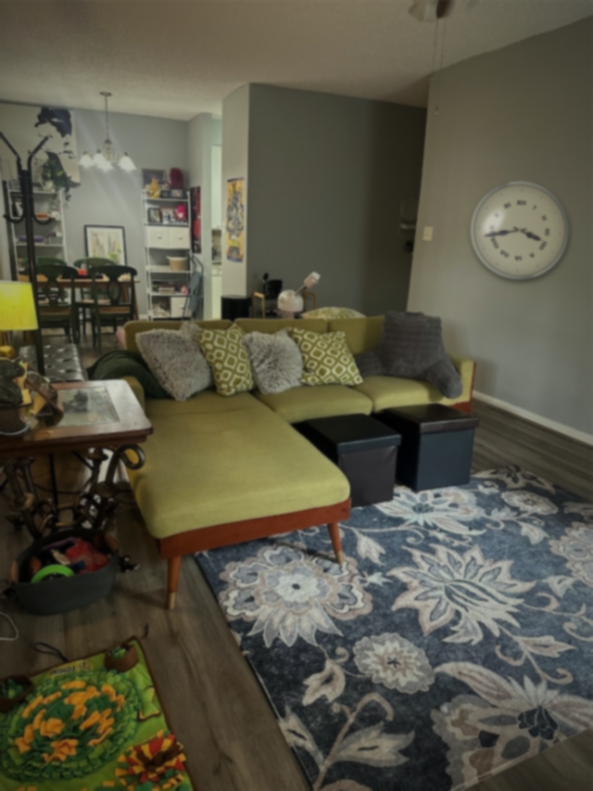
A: **3:43**
